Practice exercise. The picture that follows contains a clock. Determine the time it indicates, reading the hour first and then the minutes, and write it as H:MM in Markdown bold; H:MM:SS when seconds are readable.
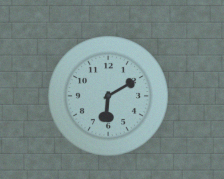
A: **6:10**
